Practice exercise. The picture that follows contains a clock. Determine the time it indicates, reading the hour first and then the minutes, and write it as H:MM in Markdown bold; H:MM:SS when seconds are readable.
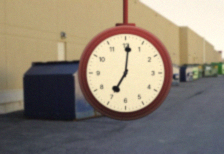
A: **7:01**
